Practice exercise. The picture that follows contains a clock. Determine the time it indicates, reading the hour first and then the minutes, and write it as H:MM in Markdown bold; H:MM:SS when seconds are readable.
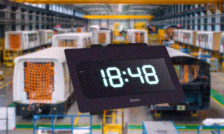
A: **18:48**
